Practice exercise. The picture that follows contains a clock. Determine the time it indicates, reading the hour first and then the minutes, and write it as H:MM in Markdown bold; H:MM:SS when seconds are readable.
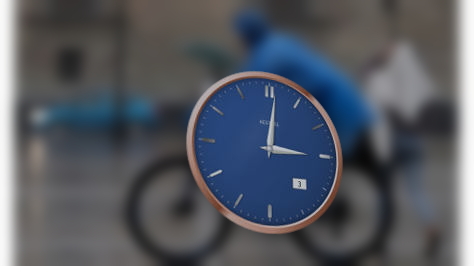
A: **3:01**
